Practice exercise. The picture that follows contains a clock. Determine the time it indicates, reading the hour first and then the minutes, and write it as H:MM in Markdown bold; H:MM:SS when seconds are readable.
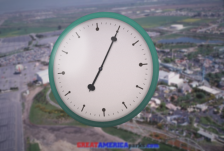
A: **7:05**
